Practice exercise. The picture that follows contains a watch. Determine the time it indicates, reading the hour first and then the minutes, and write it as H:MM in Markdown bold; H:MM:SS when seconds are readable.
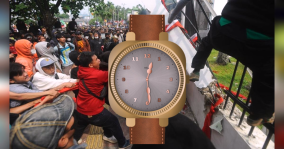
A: **12:29**
